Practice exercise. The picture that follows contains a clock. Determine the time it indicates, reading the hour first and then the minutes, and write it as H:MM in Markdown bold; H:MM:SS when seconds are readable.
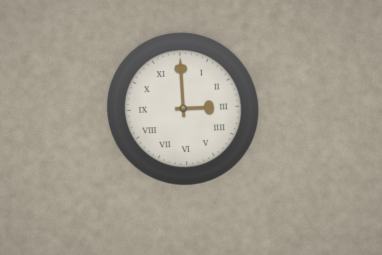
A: **3:00**
